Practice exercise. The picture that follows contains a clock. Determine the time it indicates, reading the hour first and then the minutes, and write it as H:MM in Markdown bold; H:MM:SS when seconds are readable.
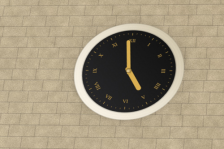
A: **4:59**
